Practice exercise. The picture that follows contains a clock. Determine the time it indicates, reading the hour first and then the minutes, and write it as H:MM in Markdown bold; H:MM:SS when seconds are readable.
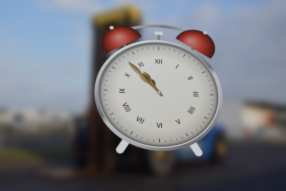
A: **10:53**
